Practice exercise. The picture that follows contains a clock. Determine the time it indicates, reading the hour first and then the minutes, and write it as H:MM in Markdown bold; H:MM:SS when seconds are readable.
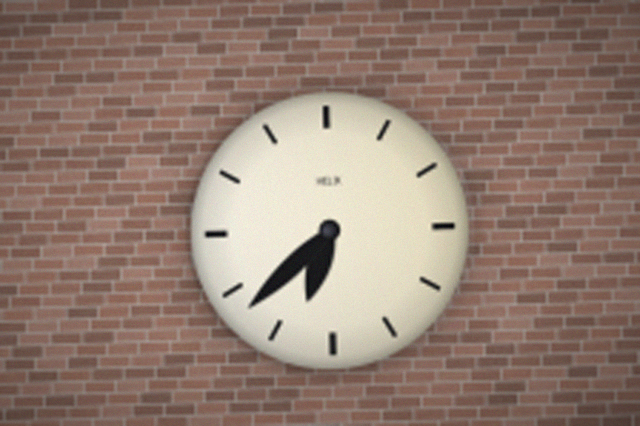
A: **6:38**
